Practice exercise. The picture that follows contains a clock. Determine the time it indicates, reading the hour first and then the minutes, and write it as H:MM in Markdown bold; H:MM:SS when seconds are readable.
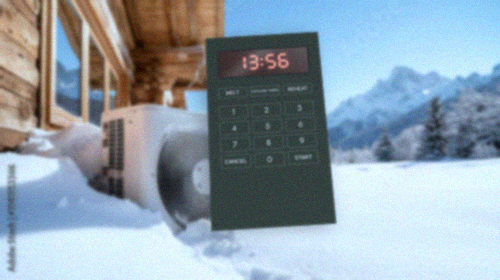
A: **13:56**
